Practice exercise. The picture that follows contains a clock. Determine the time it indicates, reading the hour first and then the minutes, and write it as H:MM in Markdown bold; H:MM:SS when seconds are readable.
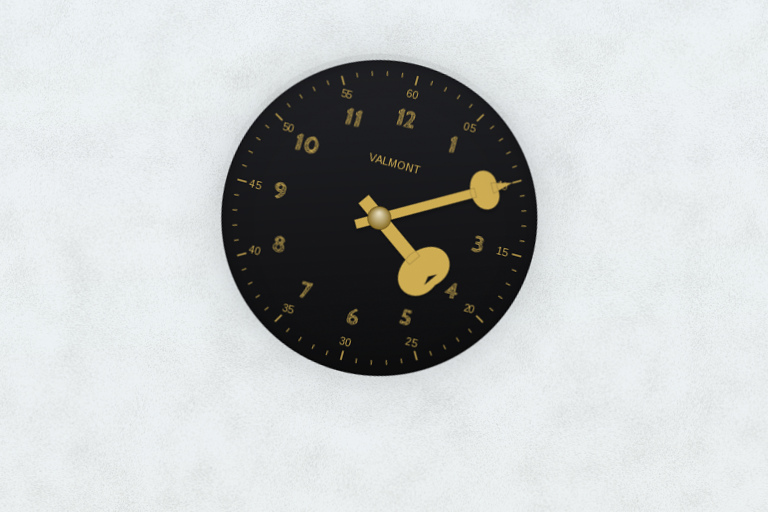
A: **4:10**
